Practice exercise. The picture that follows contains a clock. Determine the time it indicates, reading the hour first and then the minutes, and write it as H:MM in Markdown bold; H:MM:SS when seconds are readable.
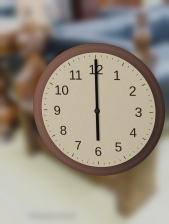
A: **6:00**
